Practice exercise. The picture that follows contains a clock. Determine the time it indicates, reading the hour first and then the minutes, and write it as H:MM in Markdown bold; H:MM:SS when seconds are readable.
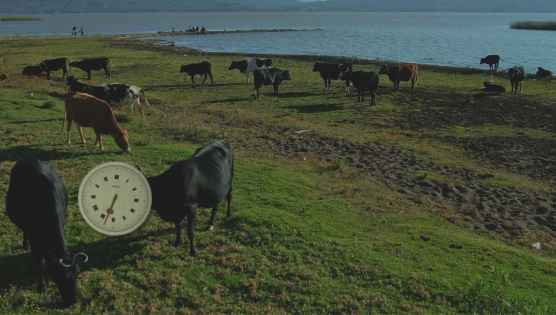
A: **6:33**
